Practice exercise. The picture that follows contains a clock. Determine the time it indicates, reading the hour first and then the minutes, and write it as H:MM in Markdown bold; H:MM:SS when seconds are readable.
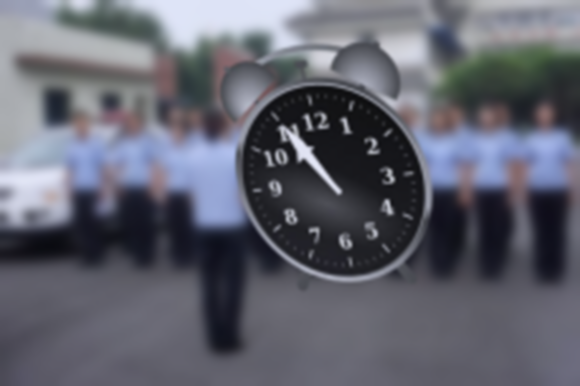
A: **10:55**
